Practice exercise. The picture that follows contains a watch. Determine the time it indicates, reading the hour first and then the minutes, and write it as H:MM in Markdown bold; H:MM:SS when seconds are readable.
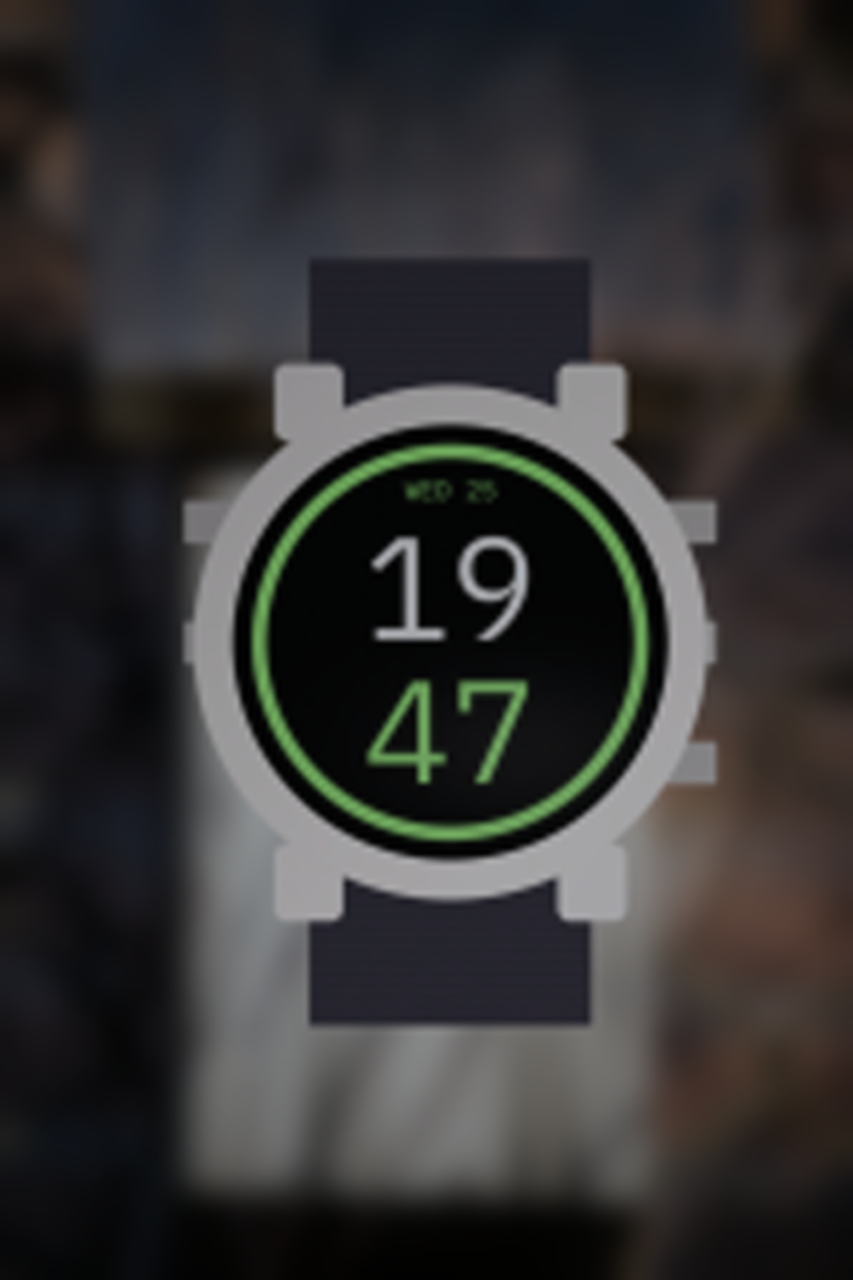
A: **19:47**
